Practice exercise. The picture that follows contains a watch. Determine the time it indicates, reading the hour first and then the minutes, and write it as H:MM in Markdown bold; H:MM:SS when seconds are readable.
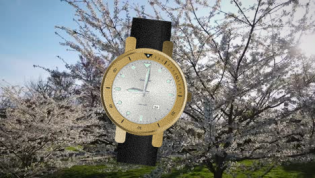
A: **9:01**
